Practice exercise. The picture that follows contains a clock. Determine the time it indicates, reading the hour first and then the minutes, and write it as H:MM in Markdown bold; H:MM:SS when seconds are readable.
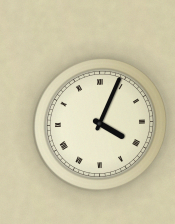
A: **4:04**
